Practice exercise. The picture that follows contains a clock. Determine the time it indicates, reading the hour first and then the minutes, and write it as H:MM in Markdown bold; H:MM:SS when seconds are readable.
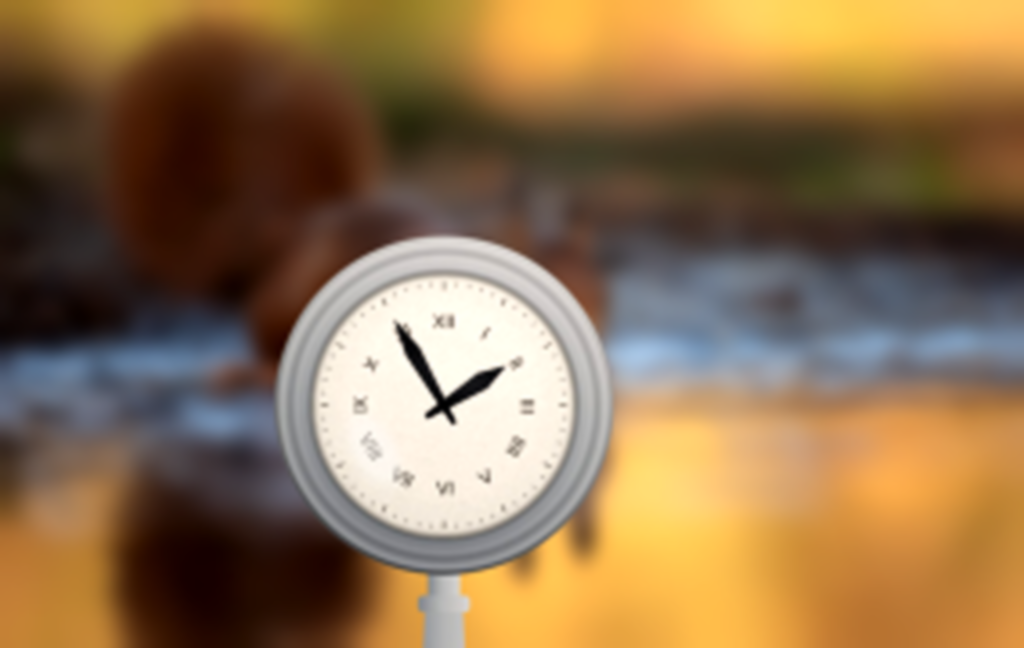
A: **1:55**
